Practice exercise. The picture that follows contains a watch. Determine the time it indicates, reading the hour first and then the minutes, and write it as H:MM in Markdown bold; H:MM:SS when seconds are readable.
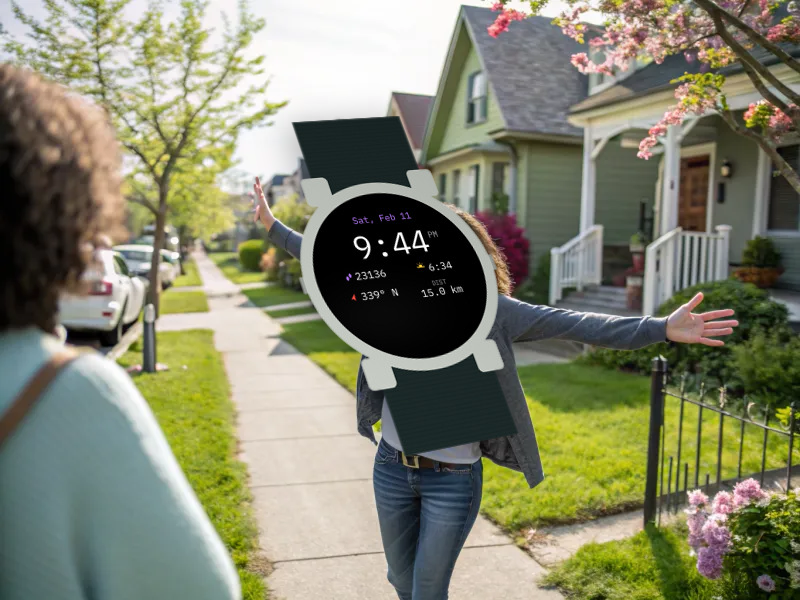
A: **9:44**
